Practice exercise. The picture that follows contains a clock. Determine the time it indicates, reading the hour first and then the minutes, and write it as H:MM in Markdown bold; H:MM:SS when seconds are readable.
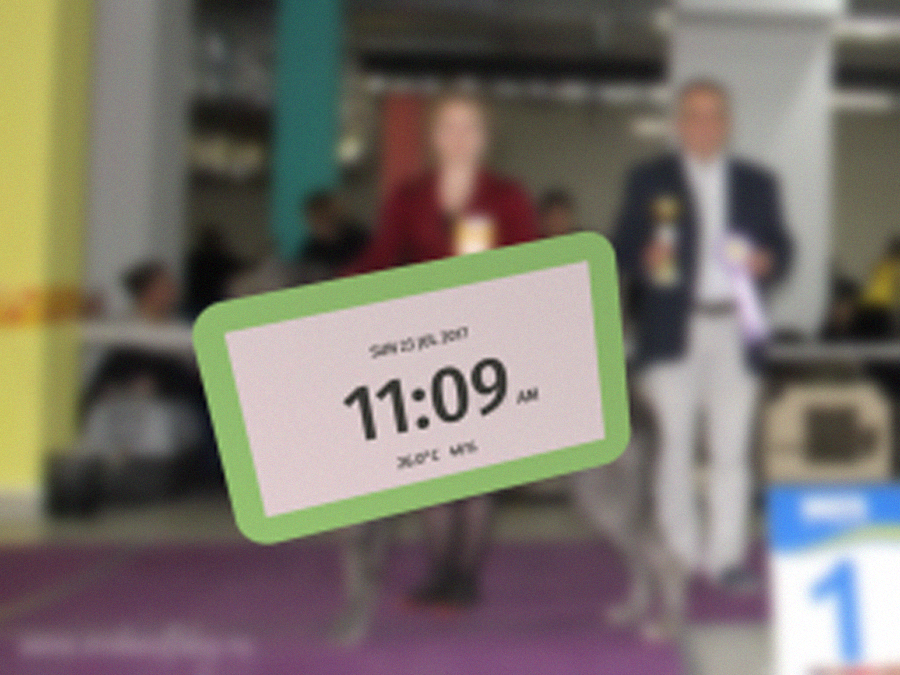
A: **11:09**
